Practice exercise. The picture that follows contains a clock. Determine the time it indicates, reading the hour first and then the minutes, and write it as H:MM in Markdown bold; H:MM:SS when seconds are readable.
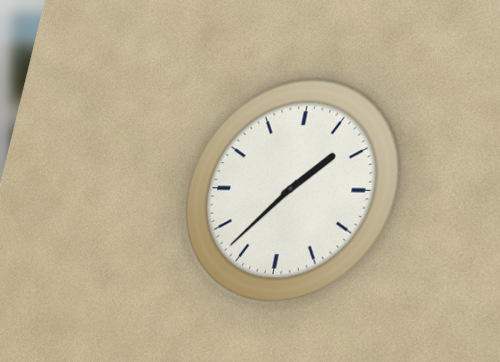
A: **1:37**
